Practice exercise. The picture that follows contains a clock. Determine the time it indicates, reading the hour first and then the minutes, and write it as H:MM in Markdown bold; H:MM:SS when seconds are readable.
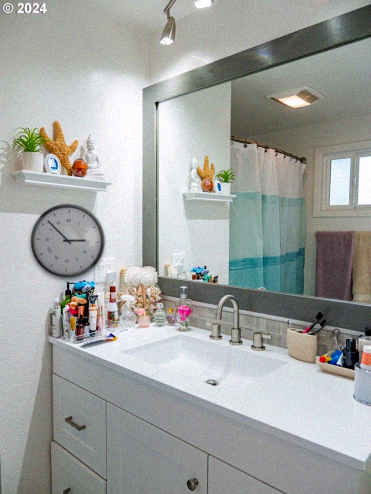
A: **2:52**
